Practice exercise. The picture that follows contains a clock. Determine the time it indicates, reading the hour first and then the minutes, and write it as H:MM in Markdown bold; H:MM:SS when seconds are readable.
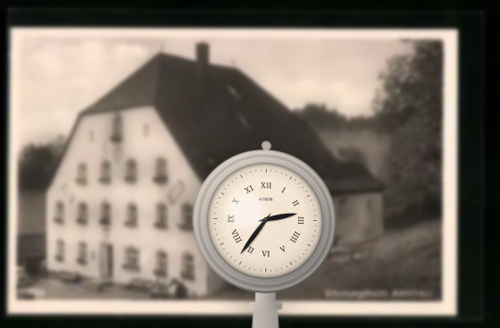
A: **2:36**
